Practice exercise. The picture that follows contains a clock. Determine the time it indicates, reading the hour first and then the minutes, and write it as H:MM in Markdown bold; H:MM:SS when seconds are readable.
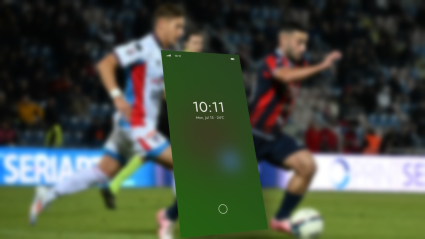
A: **10:11**
